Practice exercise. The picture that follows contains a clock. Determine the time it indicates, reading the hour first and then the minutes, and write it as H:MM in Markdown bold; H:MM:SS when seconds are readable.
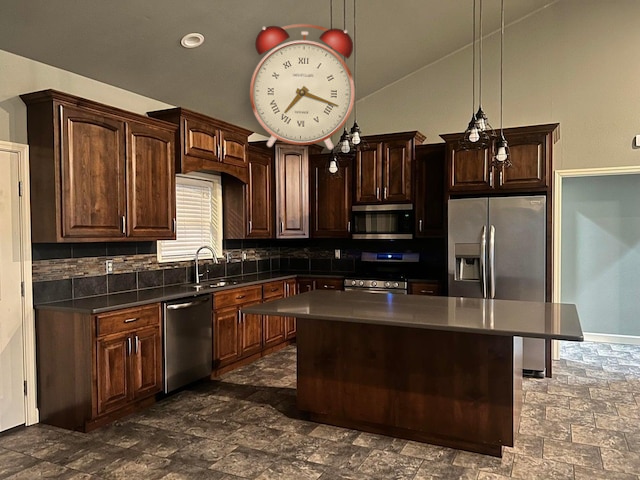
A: **7:18**
